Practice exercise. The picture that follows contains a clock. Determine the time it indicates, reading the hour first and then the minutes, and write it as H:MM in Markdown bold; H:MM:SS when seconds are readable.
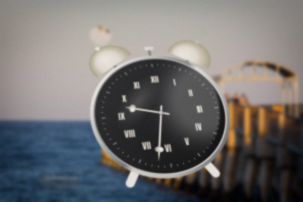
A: **9:32**
